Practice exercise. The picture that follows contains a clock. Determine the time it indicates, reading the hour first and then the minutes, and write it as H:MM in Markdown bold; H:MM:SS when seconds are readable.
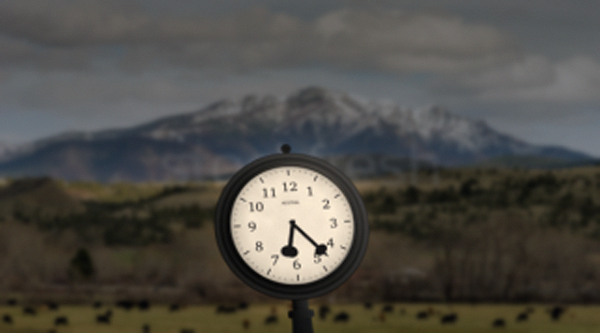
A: **6:23**
